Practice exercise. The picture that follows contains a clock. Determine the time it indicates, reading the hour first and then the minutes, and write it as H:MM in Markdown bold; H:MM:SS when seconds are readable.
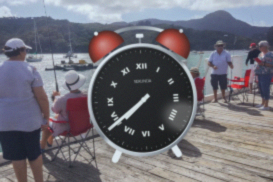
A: **7:39**
